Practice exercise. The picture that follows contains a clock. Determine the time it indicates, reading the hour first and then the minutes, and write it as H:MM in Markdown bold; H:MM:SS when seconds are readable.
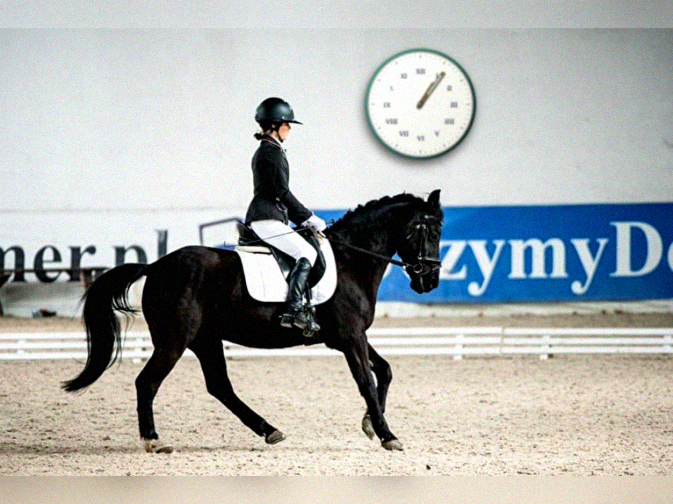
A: **1:06**
